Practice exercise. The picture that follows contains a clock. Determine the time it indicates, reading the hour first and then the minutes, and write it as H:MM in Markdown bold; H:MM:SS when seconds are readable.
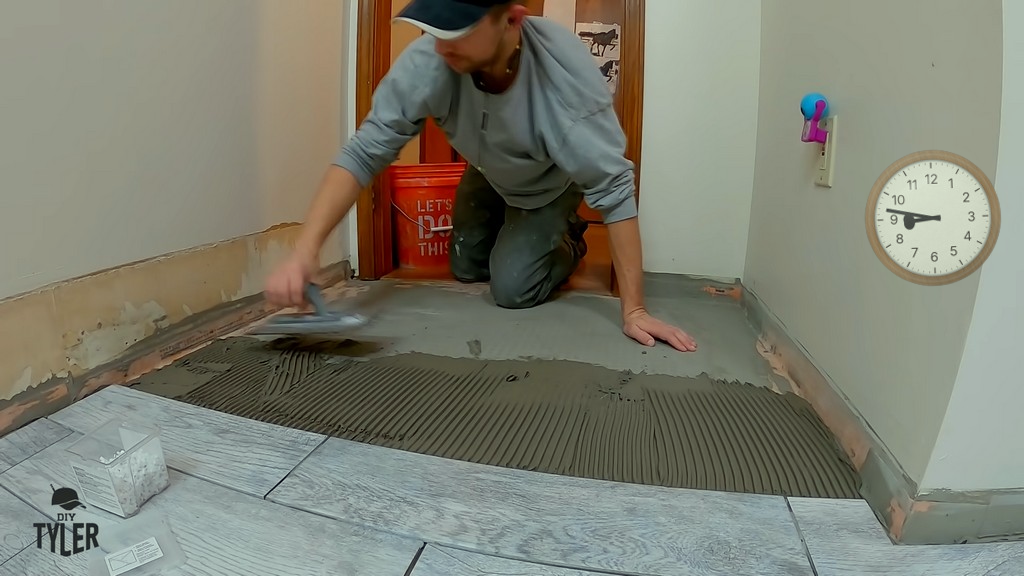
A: **8:47**
